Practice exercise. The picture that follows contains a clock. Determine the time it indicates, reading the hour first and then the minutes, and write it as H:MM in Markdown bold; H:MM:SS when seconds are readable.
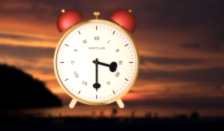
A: **3:30**
